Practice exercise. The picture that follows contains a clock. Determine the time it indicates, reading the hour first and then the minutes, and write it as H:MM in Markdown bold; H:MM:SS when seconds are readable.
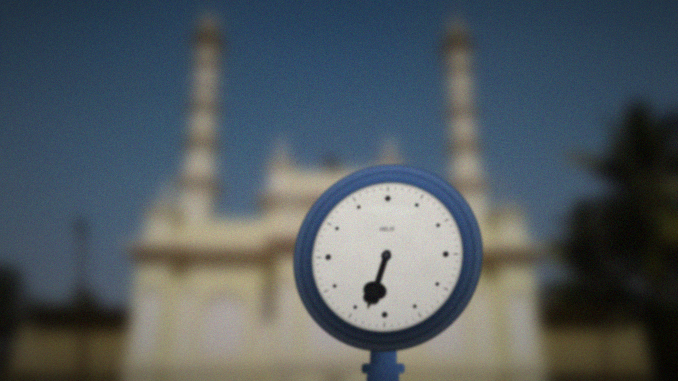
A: **6:33**
